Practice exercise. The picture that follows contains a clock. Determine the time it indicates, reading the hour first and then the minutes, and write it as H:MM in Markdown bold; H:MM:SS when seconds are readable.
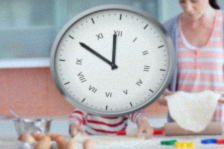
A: **11:50**
